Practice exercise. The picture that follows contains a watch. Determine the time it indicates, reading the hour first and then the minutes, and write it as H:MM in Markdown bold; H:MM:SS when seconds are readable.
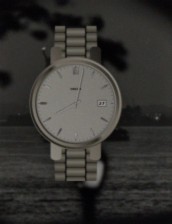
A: **8:02**
